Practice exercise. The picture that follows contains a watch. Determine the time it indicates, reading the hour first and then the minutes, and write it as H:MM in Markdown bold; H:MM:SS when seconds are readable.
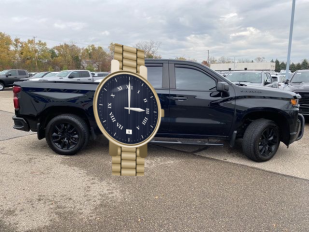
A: **3:00**
